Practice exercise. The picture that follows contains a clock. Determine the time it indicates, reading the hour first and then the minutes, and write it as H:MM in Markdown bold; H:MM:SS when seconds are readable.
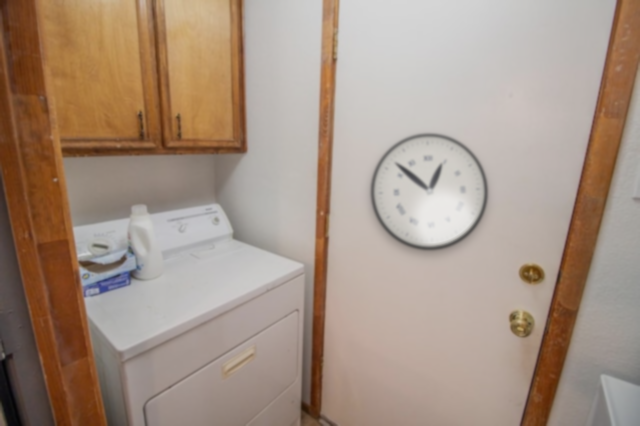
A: **12:52**
